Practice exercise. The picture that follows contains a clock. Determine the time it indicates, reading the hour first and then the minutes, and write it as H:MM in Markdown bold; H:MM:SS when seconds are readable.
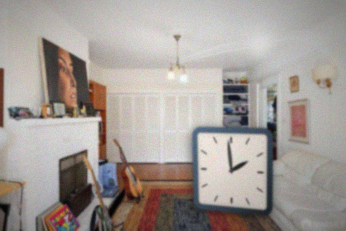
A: **1:59**
